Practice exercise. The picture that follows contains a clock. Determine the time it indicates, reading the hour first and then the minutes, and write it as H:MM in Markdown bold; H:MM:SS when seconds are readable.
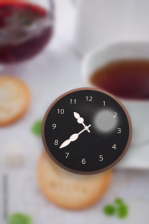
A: **10:38**
